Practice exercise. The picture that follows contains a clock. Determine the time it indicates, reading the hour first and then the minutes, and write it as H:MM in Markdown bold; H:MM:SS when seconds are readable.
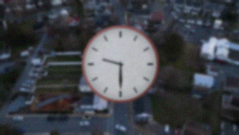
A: **9:30**
